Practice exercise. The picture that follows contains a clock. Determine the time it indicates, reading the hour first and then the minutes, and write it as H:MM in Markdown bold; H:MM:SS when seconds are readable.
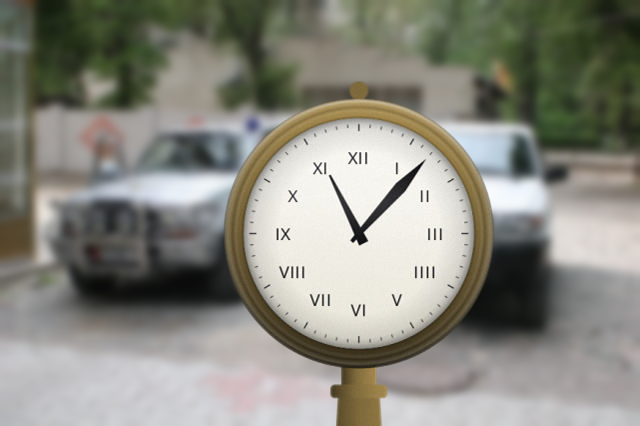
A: **11:07**
